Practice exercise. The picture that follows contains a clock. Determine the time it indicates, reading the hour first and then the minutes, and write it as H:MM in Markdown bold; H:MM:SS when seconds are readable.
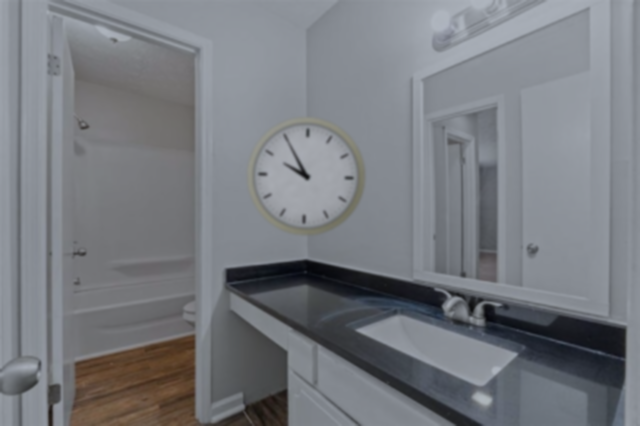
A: **9:55**
